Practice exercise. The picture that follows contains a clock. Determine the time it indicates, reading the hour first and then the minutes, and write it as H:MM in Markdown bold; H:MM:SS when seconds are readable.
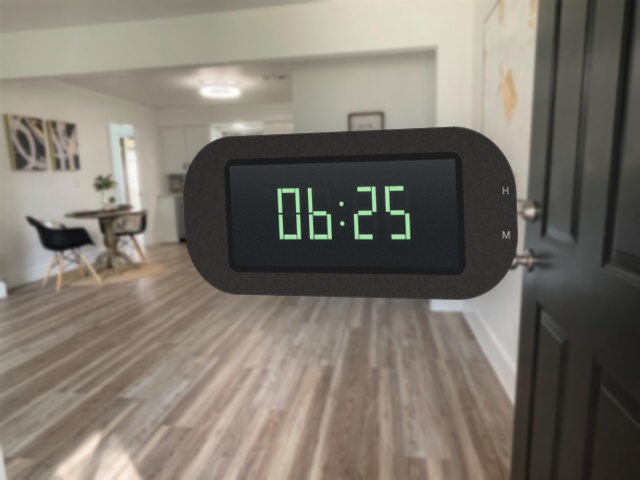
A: **6:25**
